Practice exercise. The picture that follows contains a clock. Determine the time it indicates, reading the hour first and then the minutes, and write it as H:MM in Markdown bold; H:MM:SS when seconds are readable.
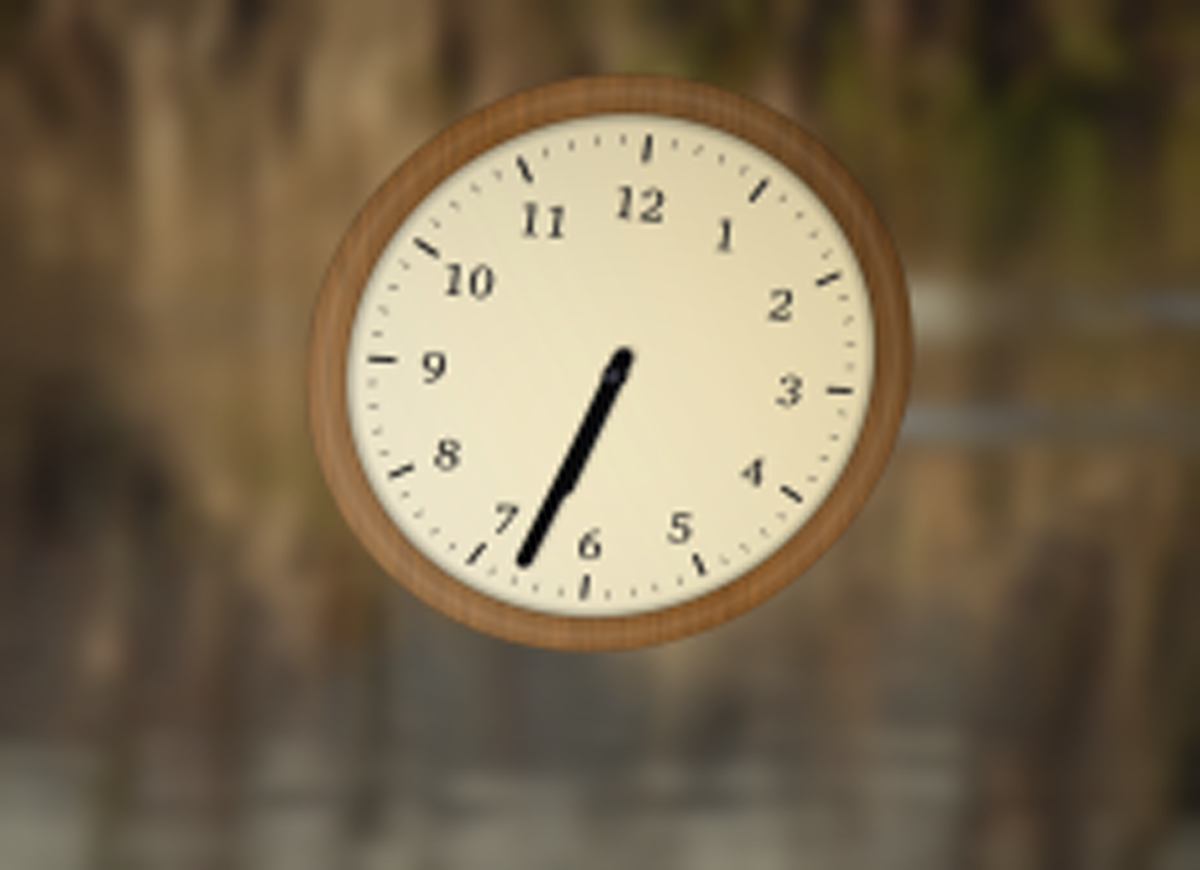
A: **6:33**
